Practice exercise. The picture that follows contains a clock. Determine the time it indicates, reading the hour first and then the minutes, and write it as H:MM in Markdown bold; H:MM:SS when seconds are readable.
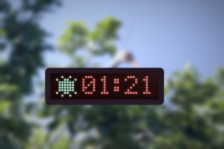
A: **1:21**
